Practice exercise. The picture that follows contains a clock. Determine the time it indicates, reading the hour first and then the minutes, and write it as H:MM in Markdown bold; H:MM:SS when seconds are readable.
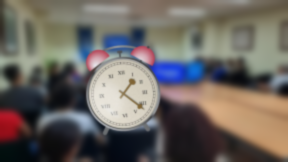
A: **1:22**
